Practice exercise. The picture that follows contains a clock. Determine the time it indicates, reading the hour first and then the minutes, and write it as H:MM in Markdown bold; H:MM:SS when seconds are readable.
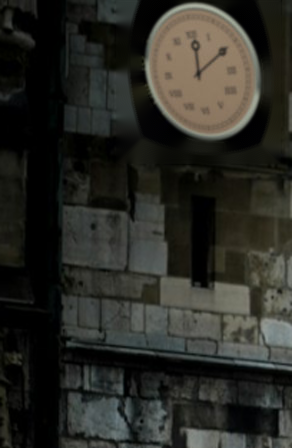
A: **12:10**
